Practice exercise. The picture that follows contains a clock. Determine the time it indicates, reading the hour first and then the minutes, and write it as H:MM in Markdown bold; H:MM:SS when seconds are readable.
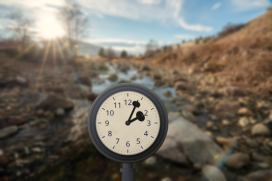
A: **2:04**
